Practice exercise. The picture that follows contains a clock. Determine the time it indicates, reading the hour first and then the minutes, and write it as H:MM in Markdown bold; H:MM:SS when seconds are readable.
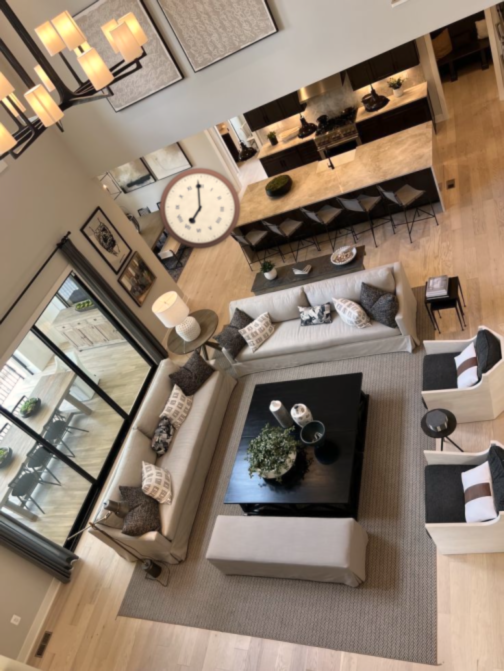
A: **6:59**
